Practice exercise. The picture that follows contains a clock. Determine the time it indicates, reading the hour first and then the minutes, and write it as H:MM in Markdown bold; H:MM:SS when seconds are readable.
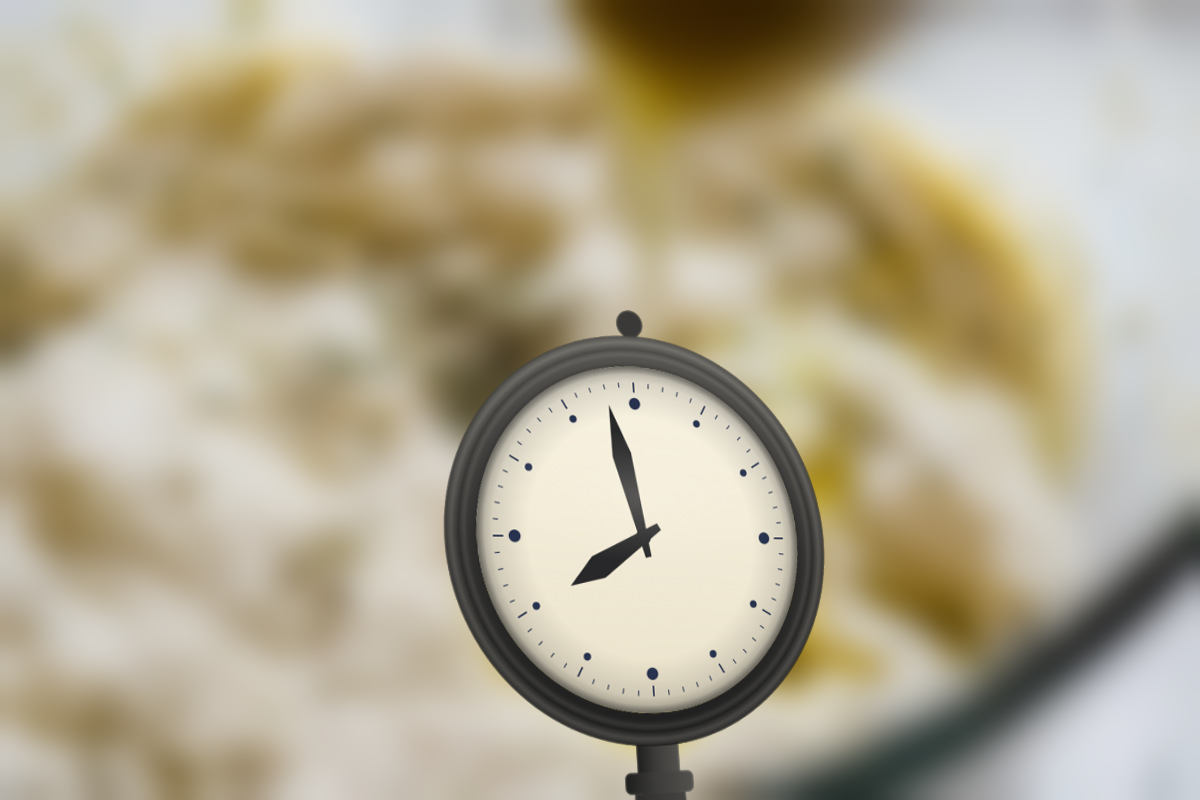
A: **7:58**
